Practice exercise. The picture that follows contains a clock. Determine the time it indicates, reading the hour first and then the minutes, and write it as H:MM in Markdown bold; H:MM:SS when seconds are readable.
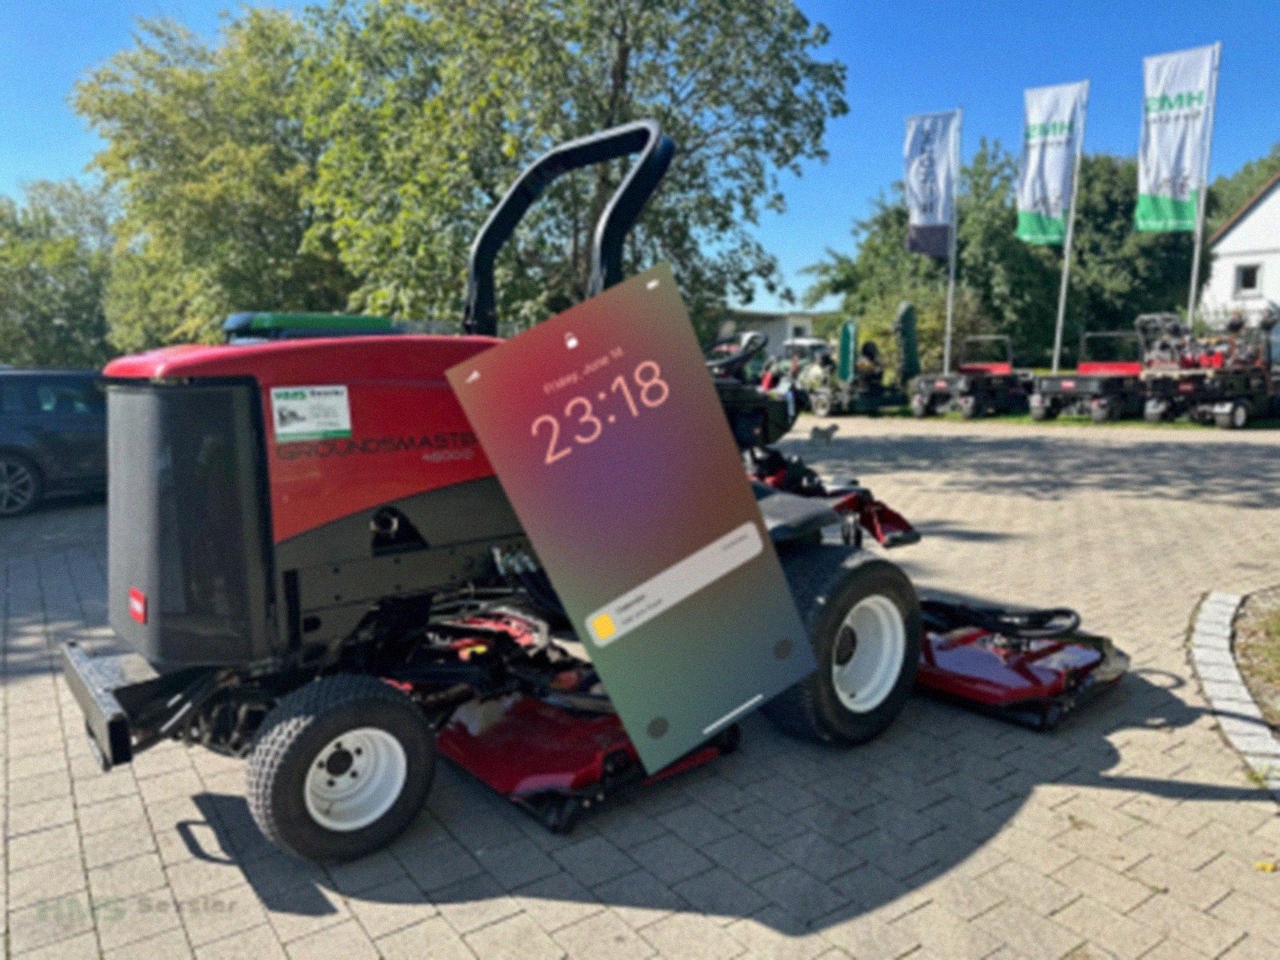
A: **23:18**
